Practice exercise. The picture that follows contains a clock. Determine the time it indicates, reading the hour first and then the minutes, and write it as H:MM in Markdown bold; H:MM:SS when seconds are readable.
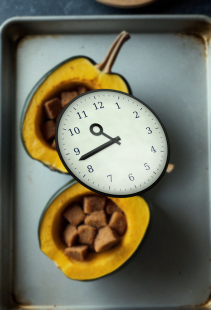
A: **10:43**
